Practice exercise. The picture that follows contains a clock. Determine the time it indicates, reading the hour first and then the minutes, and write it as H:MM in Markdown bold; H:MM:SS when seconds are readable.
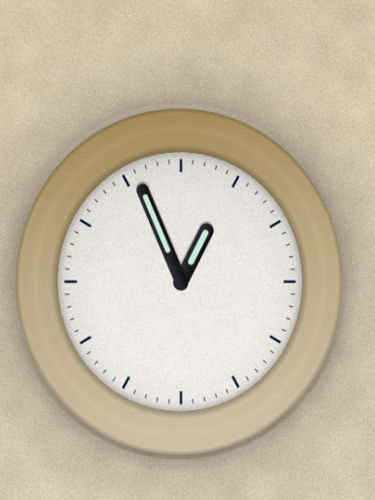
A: **12:56**
